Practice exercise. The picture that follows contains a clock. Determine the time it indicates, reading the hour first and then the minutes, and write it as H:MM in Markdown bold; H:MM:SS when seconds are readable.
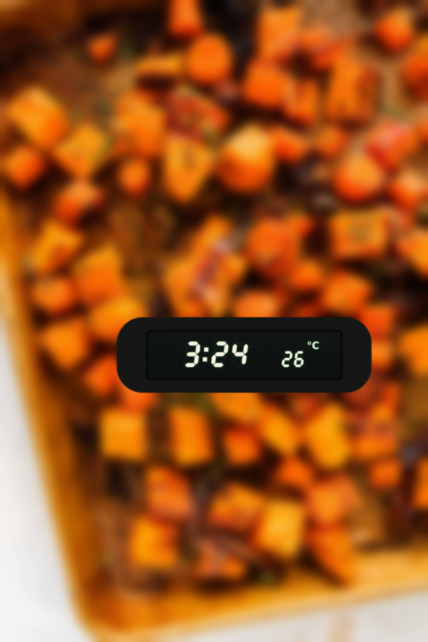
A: **3:24**
